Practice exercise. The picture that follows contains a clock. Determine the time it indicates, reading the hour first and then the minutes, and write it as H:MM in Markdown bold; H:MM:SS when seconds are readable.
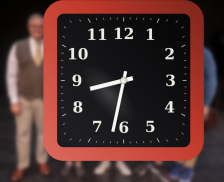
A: **8:32**
